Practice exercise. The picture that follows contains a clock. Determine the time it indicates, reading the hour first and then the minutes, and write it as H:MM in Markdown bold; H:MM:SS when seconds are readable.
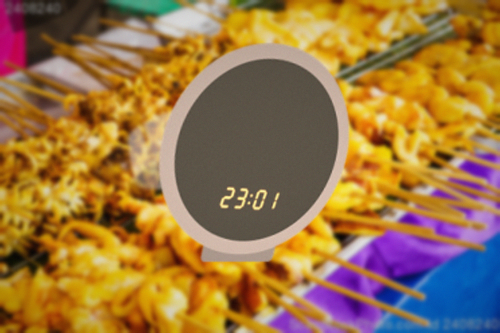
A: **23:01**
